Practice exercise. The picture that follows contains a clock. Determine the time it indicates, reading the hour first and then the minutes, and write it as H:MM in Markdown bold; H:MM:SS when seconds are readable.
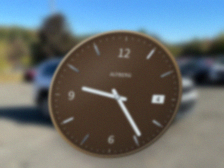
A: **9:24**
